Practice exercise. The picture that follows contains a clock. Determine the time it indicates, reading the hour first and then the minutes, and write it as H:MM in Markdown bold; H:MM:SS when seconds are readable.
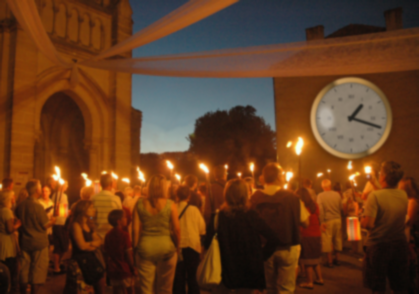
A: **1:18**
